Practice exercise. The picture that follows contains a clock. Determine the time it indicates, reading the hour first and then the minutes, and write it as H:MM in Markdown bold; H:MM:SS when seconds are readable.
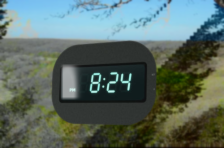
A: **8:24**
